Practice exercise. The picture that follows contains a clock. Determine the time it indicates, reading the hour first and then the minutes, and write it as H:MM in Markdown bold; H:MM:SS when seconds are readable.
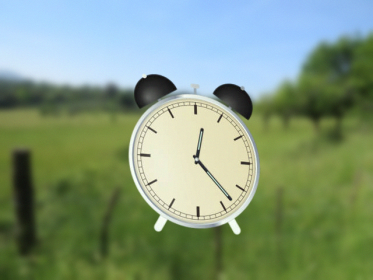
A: **12:23**
